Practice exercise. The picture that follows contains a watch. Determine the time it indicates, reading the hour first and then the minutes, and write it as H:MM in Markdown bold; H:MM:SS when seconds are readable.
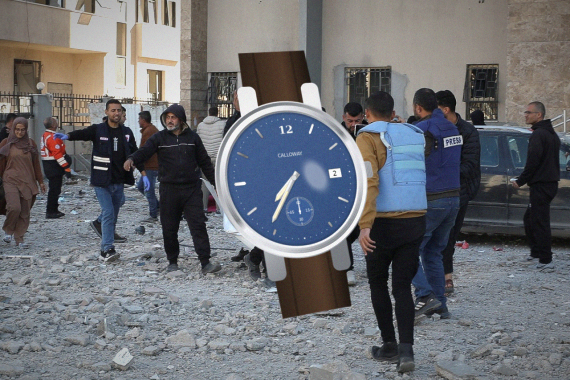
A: **7:36**
